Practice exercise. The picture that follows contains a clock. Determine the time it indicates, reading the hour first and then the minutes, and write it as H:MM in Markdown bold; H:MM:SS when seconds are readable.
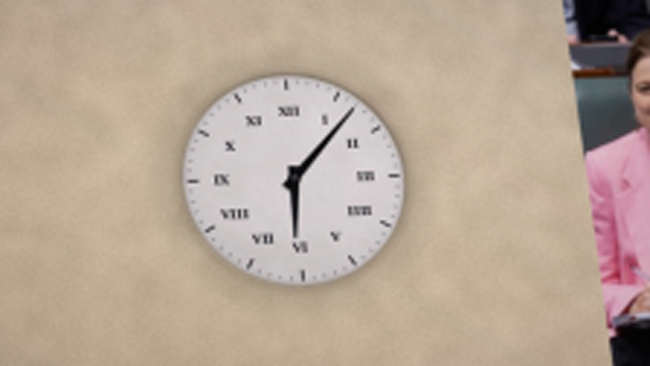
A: **6:07**
